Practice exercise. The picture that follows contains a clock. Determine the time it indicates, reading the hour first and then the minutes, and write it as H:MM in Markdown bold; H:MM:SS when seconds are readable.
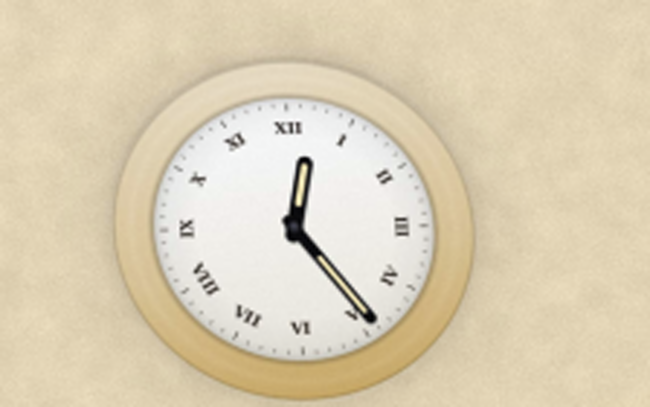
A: **12:24**
